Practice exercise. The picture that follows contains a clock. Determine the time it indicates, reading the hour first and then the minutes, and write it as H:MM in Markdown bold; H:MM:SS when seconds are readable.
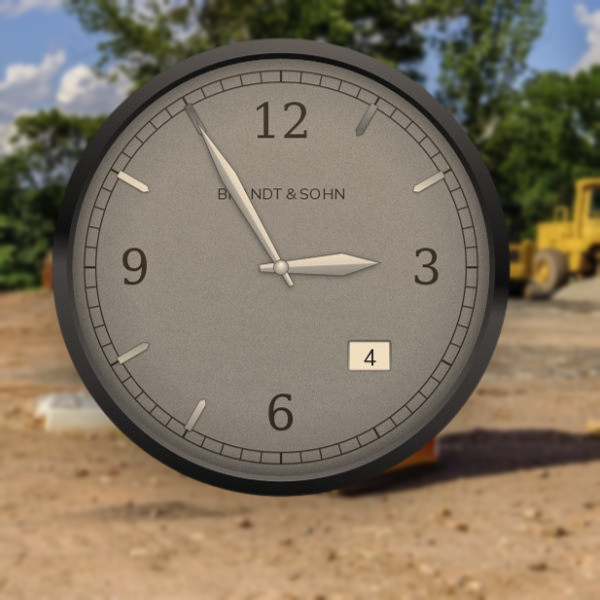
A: **2:55**
